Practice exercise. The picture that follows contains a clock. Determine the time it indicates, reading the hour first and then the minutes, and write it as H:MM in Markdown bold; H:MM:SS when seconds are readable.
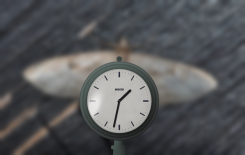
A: **1:32**
